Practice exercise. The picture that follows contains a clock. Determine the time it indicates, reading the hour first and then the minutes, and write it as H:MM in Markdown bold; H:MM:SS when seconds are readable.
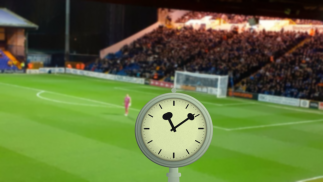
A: **11:09**
